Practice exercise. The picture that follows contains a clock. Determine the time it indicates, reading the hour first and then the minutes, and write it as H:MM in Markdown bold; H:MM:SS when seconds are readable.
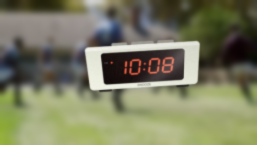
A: **10:08**
